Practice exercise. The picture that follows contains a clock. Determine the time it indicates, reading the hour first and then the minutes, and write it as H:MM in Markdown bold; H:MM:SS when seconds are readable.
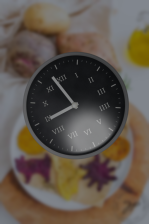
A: **8:58**
